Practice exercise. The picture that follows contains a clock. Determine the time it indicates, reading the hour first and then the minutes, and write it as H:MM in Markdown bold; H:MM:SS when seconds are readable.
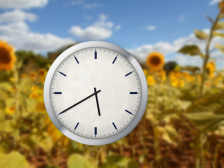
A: **5:40**
